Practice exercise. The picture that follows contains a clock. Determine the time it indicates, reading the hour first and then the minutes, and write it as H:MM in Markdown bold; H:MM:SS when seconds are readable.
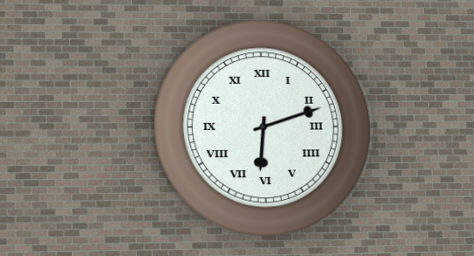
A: **6:12**
